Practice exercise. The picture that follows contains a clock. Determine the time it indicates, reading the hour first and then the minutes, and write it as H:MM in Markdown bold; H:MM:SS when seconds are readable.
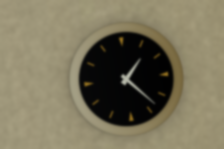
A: **1:23**
